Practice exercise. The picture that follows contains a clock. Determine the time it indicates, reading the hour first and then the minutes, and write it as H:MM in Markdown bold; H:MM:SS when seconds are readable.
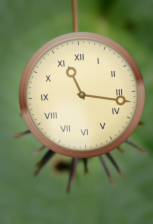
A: **11:17**
